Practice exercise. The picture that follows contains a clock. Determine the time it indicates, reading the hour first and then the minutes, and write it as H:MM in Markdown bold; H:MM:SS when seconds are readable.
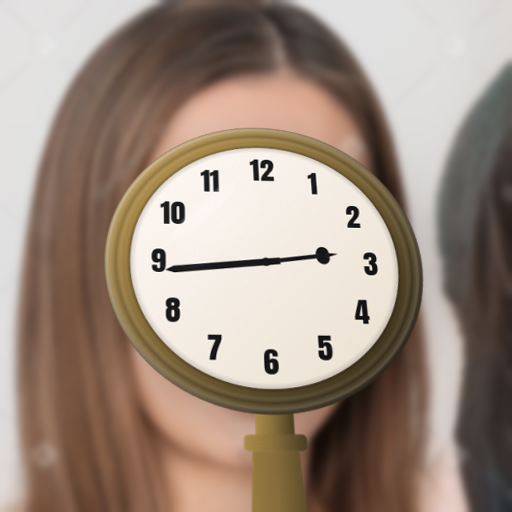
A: **2:44**
